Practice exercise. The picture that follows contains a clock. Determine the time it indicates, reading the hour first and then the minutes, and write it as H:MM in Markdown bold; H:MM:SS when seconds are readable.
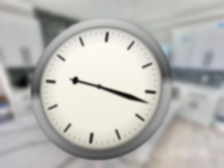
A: **9:17**
